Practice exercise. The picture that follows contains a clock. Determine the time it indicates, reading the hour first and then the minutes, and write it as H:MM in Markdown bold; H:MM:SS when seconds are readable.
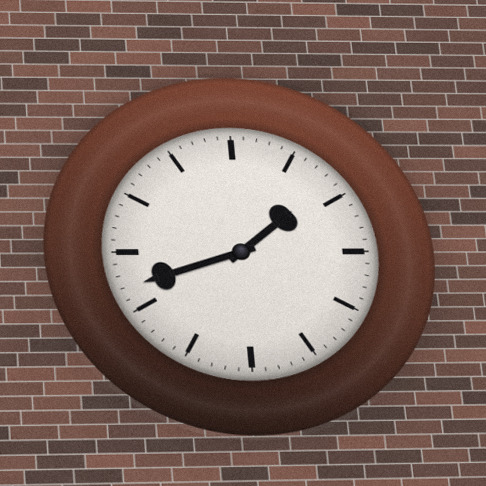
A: **1:42**
